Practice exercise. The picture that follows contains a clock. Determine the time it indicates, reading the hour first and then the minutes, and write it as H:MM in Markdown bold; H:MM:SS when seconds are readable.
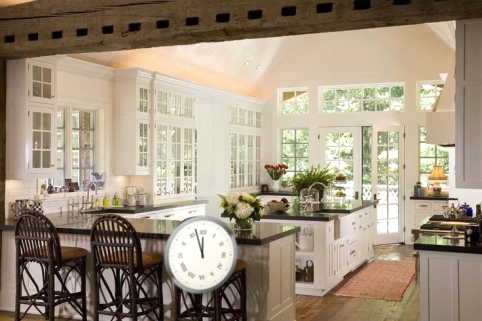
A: **11:57**
